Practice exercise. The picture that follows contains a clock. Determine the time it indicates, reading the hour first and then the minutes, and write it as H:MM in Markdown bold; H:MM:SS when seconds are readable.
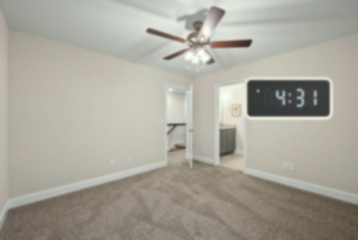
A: **4:31**
